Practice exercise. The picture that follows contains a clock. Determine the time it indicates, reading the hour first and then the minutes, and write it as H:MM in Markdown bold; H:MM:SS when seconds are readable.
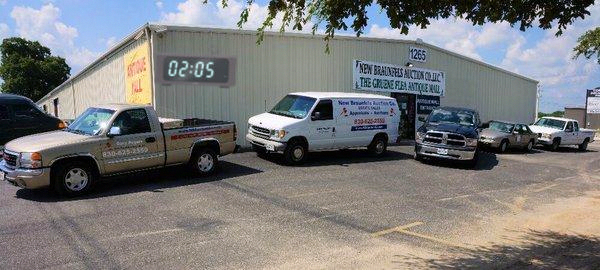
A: **2:05**
